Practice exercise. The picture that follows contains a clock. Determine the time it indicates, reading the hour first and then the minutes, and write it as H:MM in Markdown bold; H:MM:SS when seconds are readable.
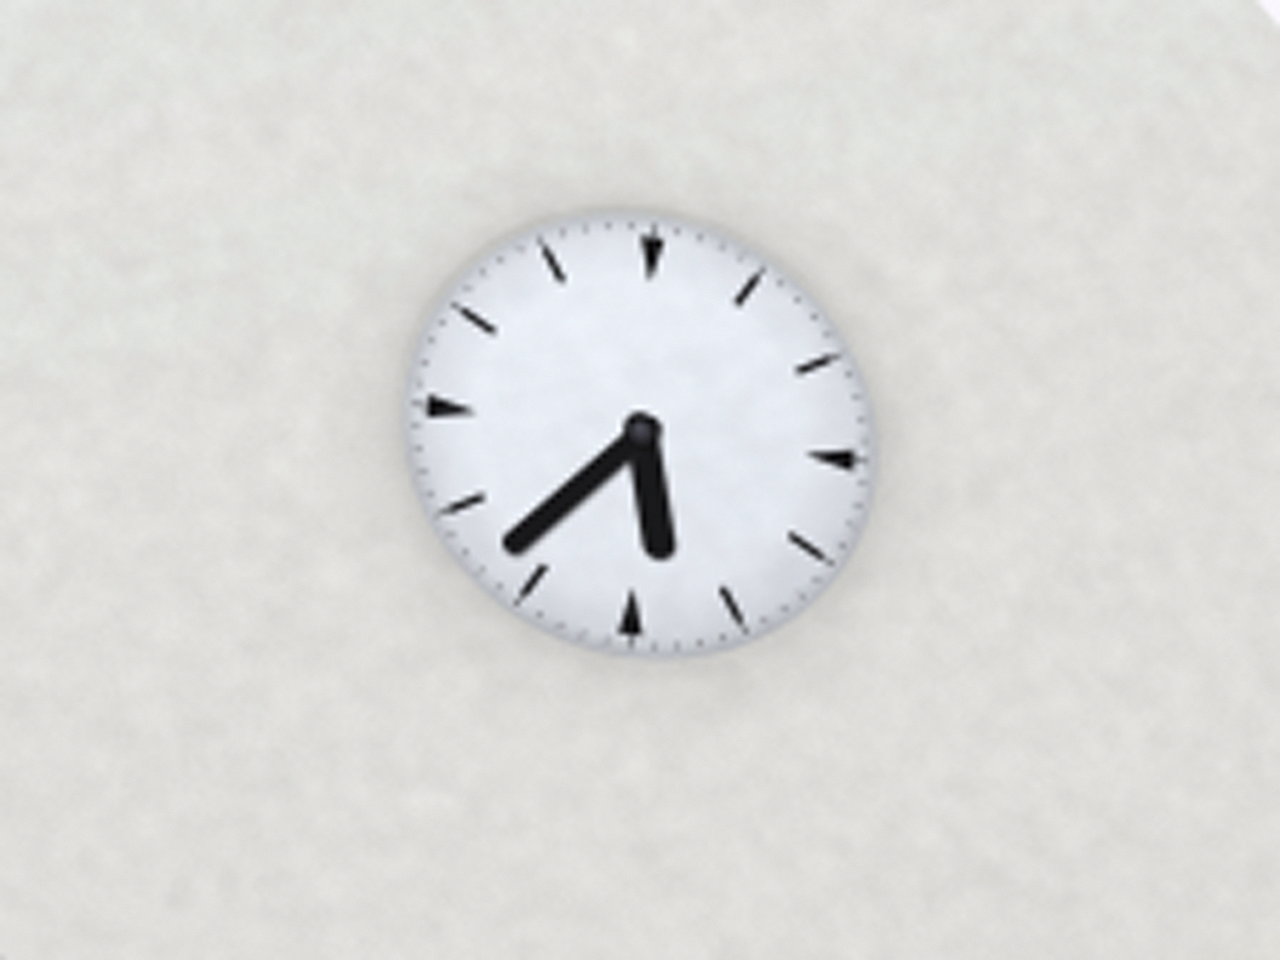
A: **5:37**
